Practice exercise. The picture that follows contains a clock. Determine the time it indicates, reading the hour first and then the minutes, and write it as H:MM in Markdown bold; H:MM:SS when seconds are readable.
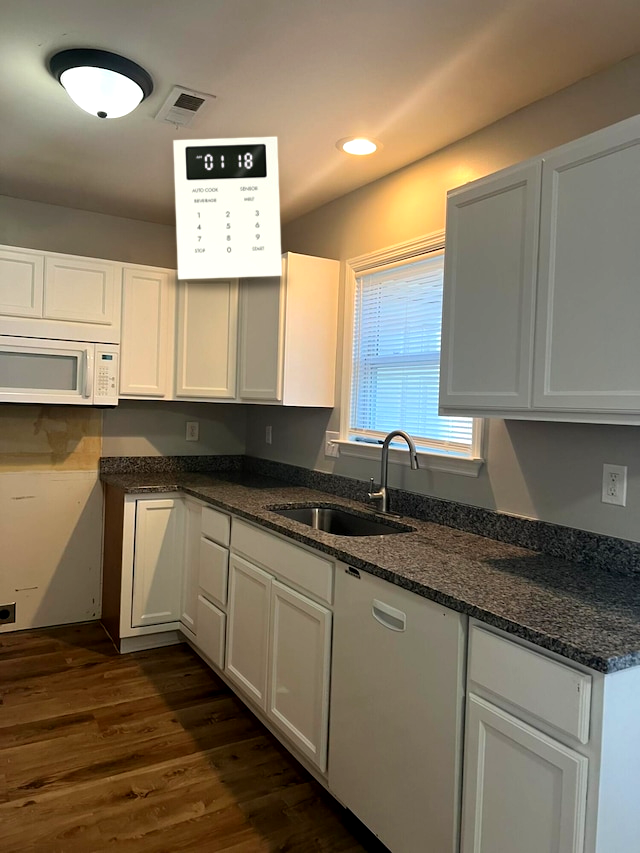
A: **1:18**
